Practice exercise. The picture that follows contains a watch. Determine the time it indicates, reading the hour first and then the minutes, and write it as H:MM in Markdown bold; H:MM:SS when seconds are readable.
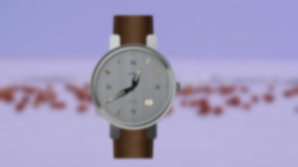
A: **12:40**
